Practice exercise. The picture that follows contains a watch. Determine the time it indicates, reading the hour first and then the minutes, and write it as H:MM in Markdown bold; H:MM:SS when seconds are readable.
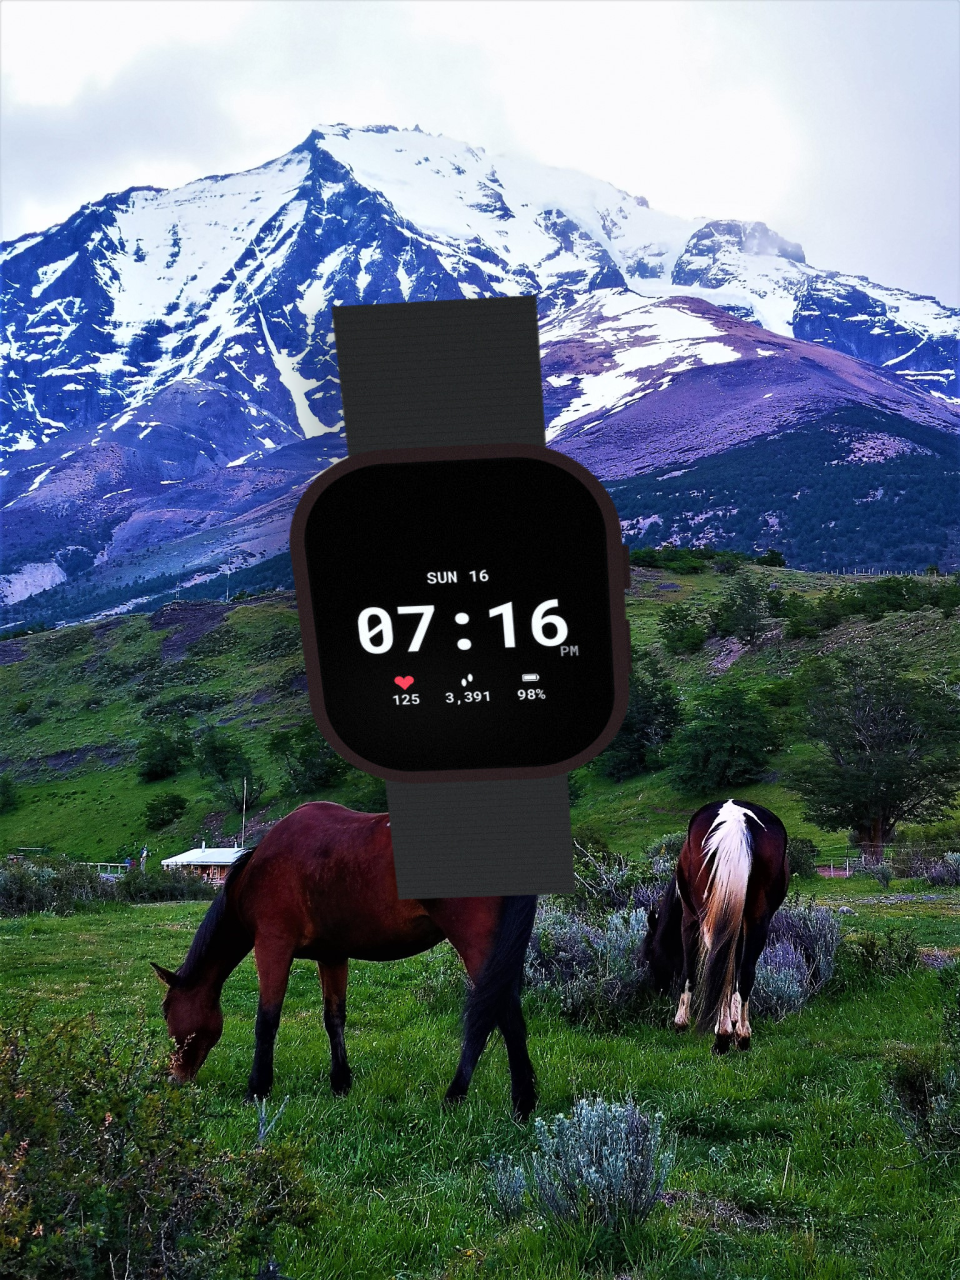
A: **7:16**
